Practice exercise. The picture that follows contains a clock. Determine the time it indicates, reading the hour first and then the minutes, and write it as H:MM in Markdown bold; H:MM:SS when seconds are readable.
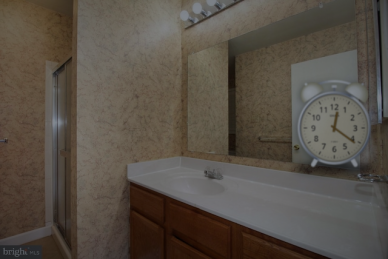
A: **12:21**
